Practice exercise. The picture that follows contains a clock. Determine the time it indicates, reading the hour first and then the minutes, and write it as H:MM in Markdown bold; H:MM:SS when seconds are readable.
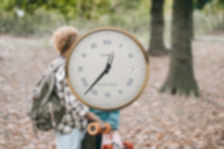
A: **12:37**
